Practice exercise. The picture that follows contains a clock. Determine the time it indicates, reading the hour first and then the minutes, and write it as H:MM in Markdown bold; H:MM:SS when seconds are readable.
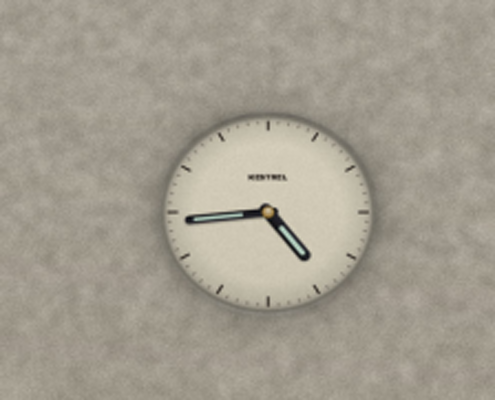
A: **4:44**
